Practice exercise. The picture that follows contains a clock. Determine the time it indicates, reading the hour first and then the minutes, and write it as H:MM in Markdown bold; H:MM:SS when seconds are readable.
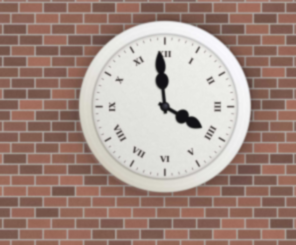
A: **3:59**
